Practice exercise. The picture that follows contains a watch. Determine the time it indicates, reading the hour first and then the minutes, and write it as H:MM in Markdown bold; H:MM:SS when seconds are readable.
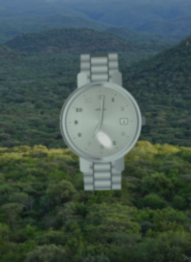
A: **7:01**
